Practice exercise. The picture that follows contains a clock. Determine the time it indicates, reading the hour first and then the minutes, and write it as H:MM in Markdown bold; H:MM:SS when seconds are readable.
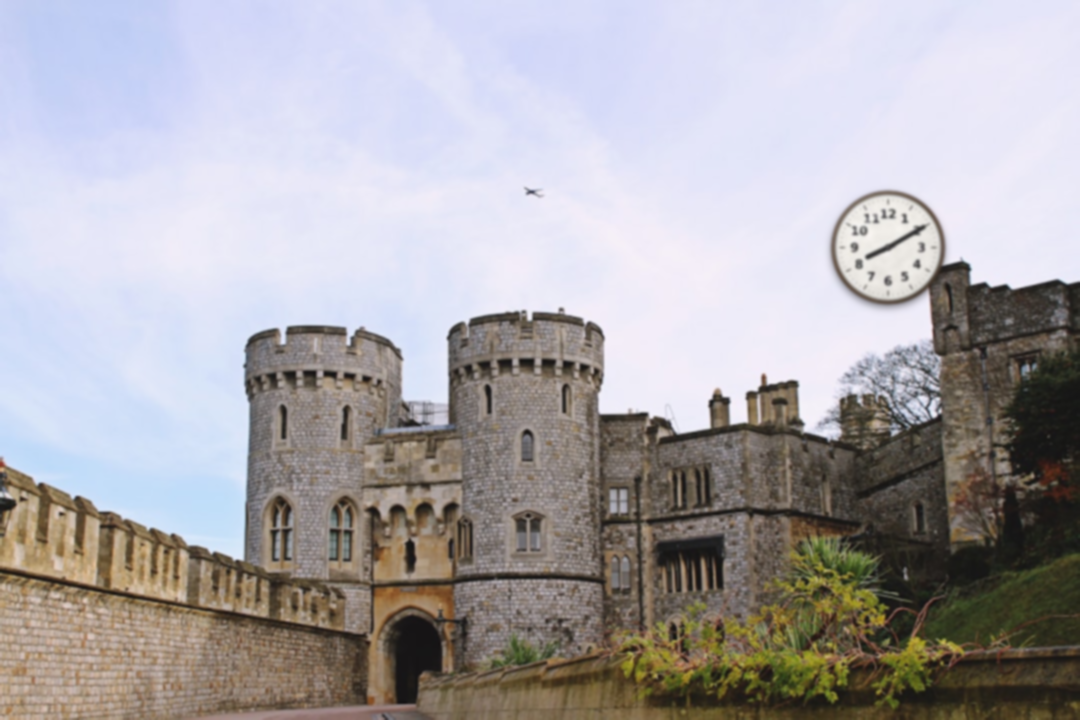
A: **8:10**
